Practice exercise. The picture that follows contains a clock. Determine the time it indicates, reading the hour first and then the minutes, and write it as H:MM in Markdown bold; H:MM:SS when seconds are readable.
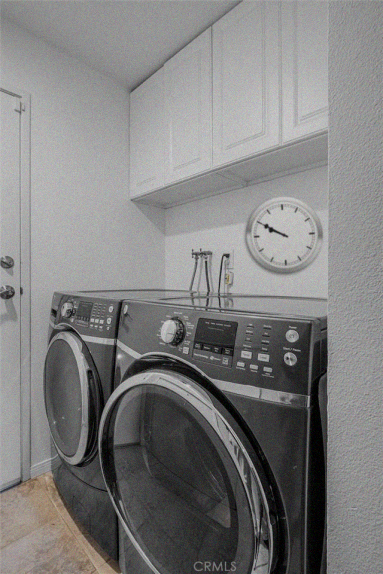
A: **9:50**
